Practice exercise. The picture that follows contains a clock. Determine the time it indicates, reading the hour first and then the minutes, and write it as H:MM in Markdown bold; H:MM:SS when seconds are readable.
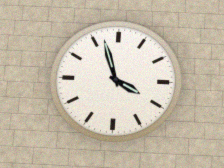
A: **3:57**
